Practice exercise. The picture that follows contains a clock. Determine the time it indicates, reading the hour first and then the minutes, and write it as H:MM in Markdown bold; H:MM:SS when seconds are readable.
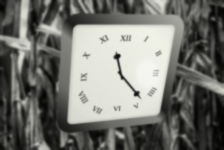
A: **11:23**
